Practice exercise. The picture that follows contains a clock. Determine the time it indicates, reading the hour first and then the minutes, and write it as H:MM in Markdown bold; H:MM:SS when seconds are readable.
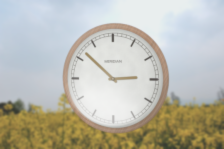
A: **2:52**
